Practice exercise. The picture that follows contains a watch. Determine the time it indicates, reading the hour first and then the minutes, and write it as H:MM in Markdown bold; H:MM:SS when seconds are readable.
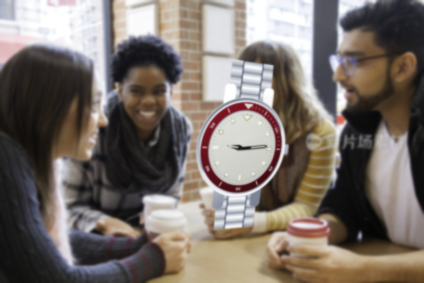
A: **9:14**
